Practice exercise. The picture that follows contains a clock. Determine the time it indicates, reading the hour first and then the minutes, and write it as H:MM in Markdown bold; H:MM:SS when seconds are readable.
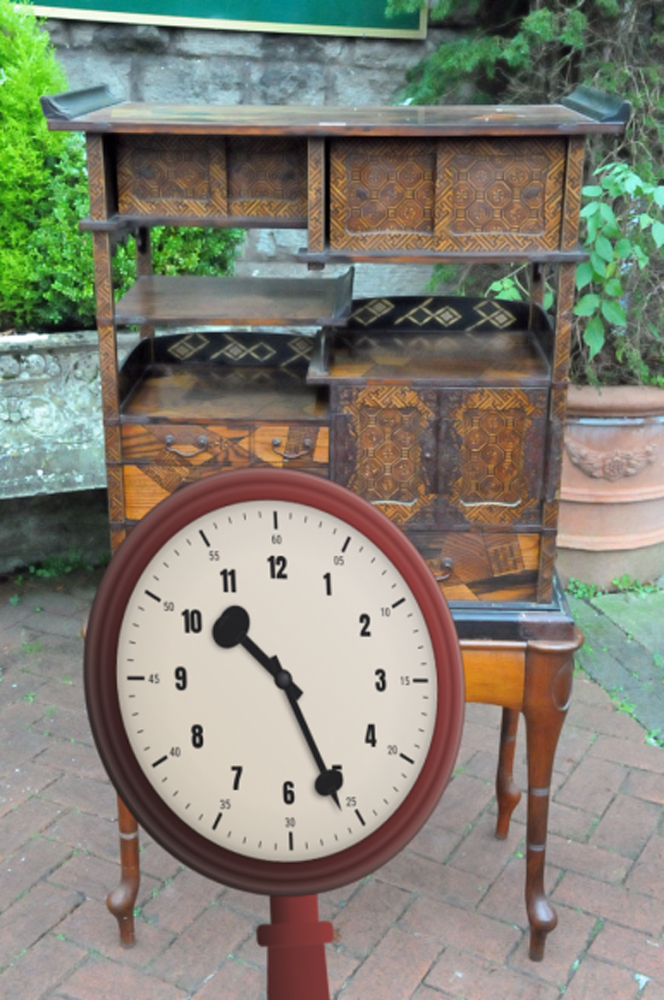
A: **10:26**
